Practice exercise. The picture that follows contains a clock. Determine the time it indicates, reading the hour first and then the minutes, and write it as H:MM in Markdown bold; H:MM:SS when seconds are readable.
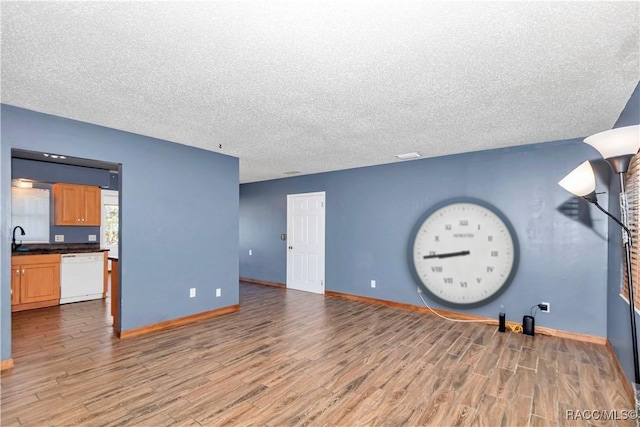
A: **8:44**
